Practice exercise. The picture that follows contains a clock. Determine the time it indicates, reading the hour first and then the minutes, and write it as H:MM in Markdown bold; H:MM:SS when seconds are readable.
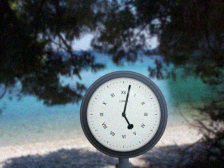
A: **5:02**
